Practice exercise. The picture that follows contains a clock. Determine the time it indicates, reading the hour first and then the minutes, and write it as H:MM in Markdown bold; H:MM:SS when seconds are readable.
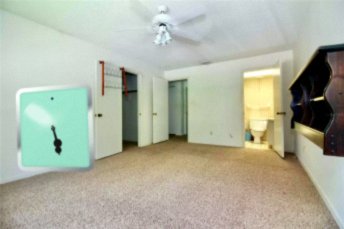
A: **5:28**
